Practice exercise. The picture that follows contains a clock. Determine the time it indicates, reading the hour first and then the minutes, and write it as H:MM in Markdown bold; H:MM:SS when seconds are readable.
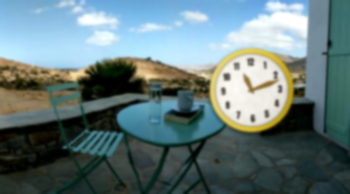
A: **11:12**
